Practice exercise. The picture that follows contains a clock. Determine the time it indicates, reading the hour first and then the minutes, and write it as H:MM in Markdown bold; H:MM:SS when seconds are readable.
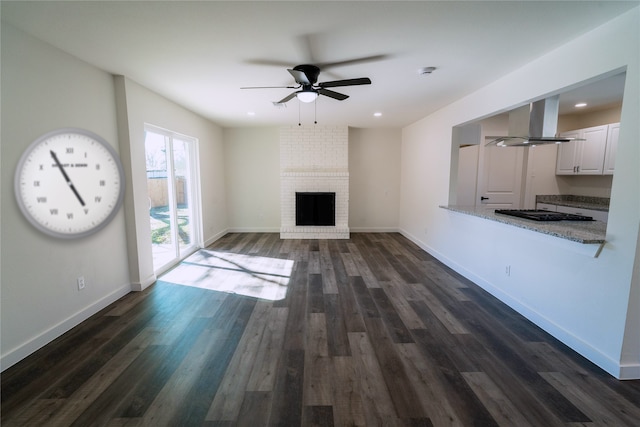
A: **4:55**
